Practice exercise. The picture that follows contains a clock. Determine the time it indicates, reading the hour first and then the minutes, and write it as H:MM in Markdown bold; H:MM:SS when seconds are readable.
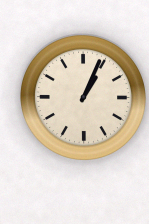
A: **1:04**
